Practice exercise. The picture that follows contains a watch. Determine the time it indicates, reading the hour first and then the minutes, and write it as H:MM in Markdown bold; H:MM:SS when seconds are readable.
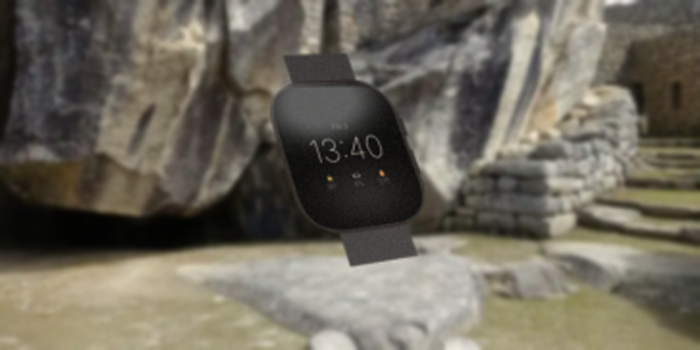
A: **13:40**
